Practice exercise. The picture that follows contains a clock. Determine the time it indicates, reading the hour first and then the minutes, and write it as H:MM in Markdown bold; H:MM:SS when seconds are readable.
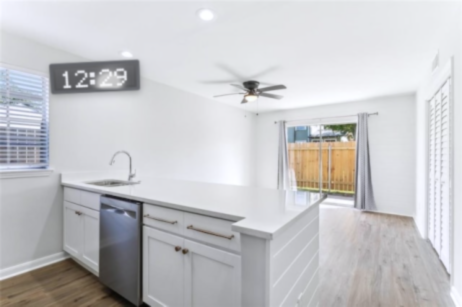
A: **12:29**
